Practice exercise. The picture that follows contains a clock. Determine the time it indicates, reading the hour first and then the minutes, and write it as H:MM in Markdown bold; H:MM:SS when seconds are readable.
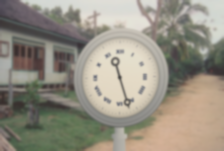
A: **11:27**
